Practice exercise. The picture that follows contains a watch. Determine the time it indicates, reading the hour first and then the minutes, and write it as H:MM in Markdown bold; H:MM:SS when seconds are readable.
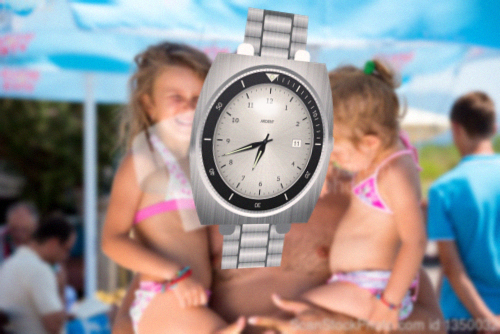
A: **6:42**
